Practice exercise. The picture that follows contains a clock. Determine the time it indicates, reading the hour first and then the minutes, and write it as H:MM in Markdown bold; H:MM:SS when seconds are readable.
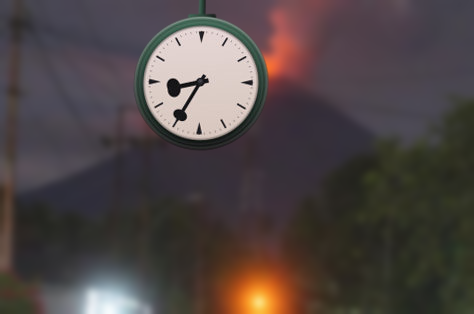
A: **8:35**
